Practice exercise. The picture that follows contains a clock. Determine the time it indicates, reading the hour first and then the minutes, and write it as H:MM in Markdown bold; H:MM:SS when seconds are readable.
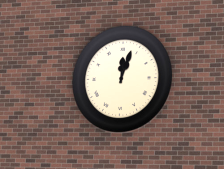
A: **12:03**
